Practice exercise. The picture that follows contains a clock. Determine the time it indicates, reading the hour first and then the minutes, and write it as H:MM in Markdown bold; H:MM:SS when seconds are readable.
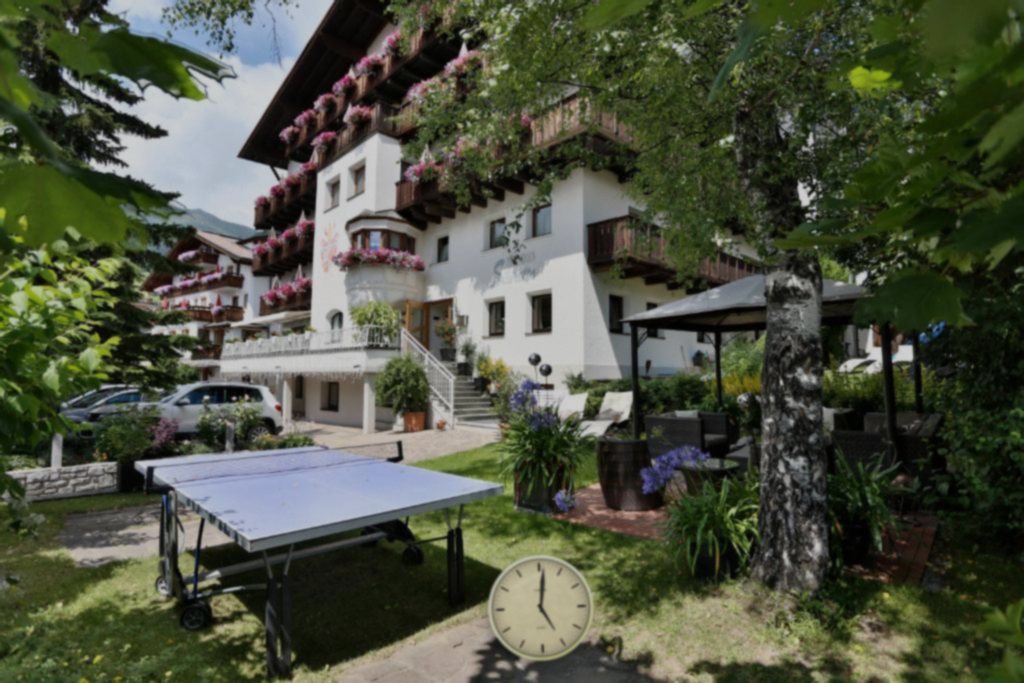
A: **5:01**
